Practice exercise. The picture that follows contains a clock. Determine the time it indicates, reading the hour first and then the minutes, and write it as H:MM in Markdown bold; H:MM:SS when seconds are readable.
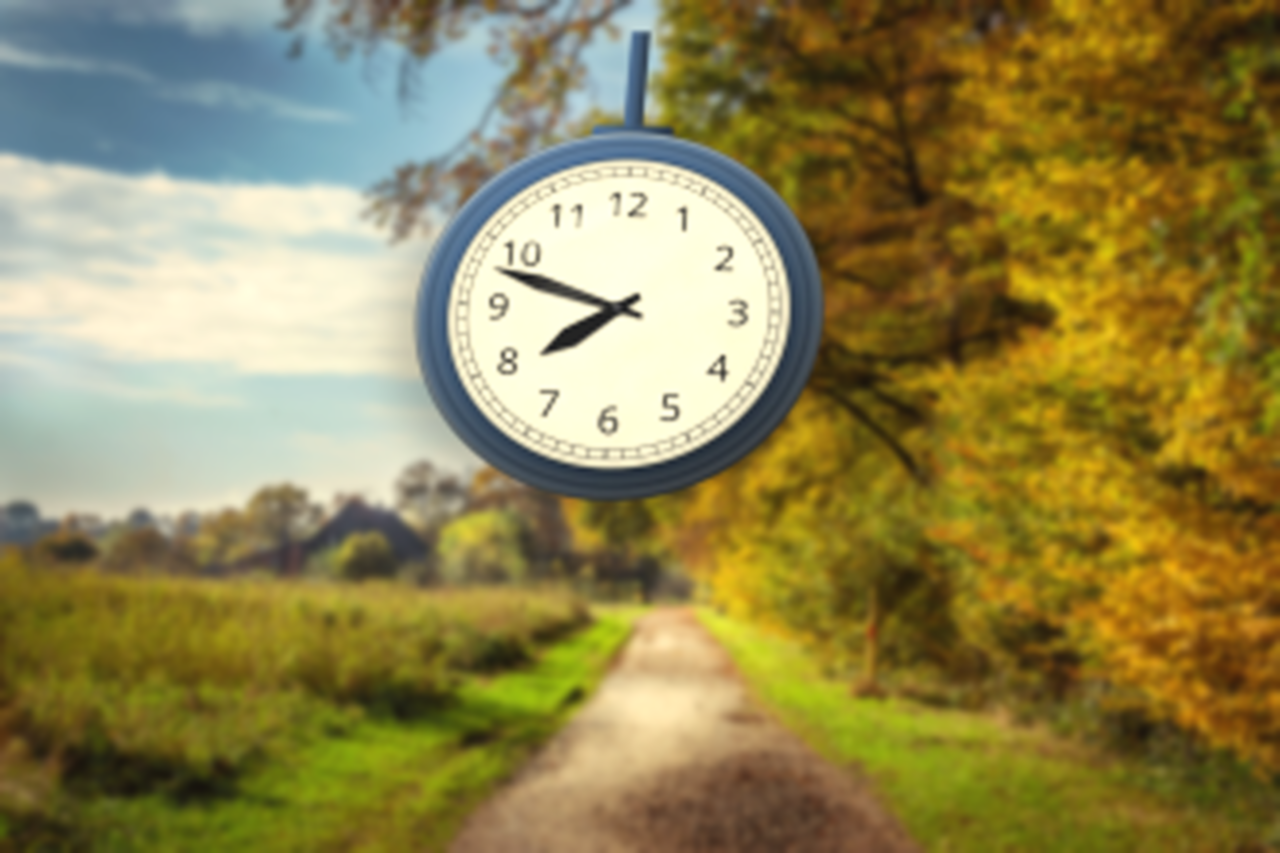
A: **7:48**
